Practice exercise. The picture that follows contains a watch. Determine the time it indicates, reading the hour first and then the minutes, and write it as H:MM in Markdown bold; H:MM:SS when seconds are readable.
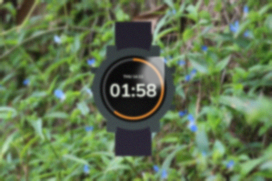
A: **1:58**
